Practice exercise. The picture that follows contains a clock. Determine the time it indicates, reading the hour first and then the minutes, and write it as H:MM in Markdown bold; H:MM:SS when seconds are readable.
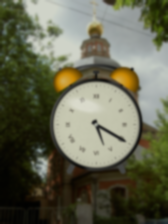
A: **5:20**
